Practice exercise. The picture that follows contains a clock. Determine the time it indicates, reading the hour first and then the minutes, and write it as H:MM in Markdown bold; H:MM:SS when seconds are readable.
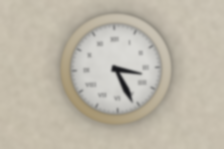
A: **3:26**
